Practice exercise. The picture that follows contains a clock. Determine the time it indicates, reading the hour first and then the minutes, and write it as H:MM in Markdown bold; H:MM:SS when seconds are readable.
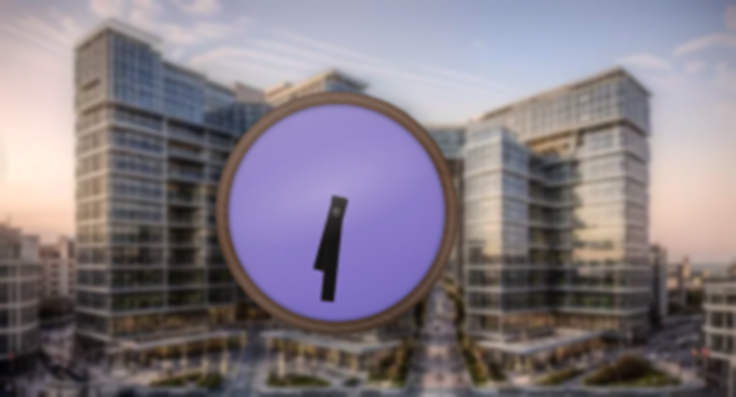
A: **6:31**
